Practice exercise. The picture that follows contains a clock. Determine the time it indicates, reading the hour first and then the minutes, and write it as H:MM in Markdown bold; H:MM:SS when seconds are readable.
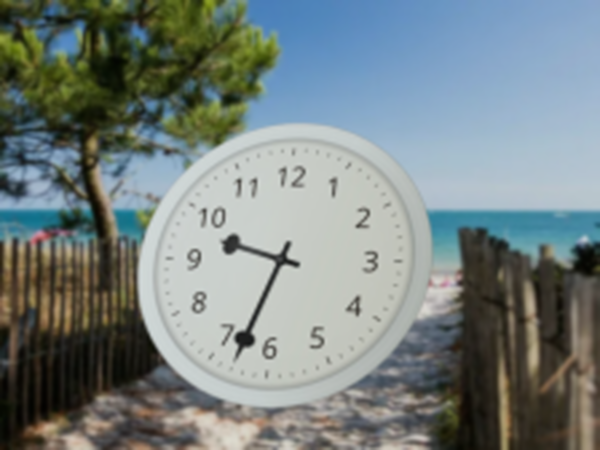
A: **9:33**
